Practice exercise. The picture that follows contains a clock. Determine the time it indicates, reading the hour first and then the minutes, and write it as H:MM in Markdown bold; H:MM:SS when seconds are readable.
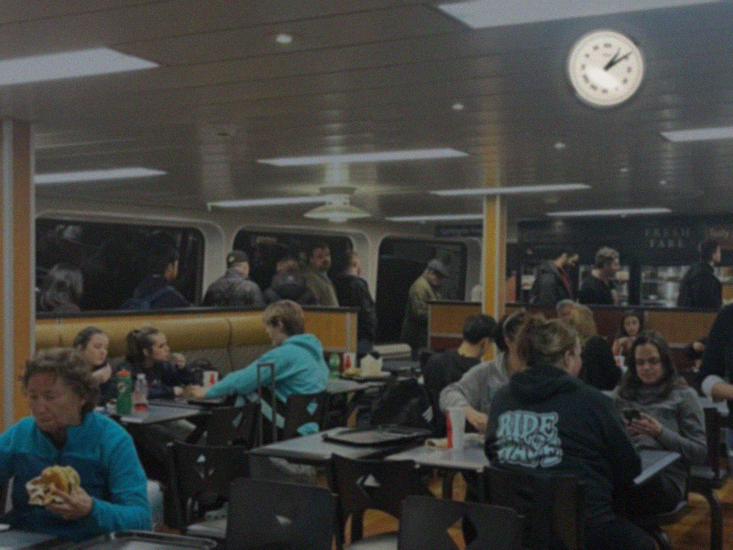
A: **1:09**
